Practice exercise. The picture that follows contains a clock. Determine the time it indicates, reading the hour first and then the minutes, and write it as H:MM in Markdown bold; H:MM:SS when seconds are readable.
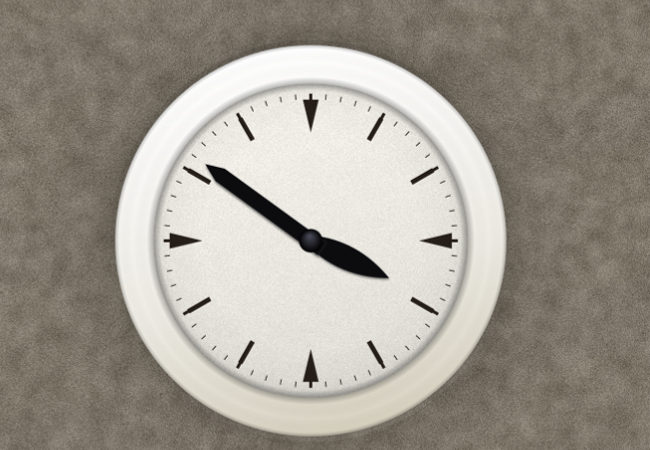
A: **3:51**
